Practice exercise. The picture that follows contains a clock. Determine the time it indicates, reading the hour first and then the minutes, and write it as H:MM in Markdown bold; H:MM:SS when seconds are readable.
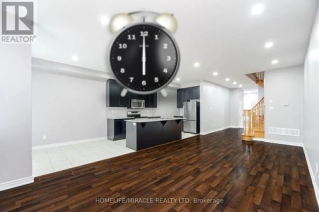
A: **6:00**
